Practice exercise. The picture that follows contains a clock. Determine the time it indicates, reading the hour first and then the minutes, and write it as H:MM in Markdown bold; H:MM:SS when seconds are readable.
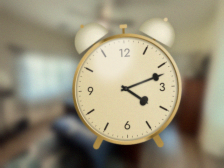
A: **4:12**
